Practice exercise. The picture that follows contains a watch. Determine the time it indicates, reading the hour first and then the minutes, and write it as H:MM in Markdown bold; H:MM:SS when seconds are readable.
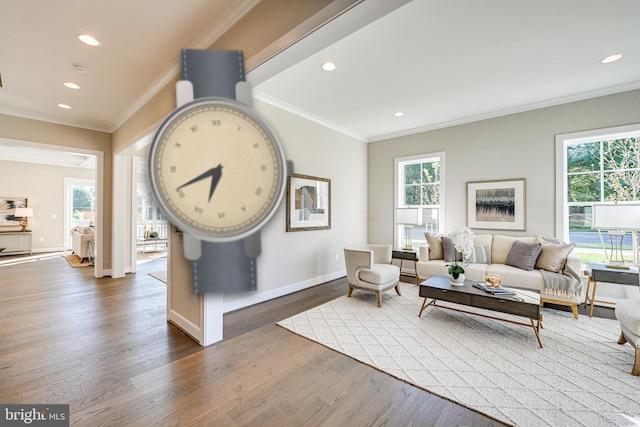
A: **6:41**
